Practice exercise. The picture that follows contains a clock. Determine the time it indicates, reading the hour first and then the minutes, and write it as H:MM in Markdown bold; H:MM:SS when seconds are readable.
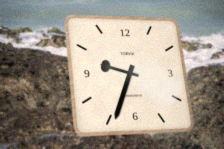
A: **9:34**
